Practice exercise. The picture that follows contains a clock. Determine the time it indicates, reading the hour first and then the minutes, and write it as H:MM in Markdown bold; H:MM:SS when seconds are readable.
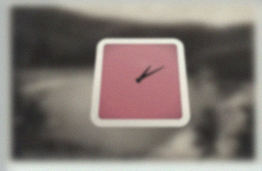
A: **1:10**
